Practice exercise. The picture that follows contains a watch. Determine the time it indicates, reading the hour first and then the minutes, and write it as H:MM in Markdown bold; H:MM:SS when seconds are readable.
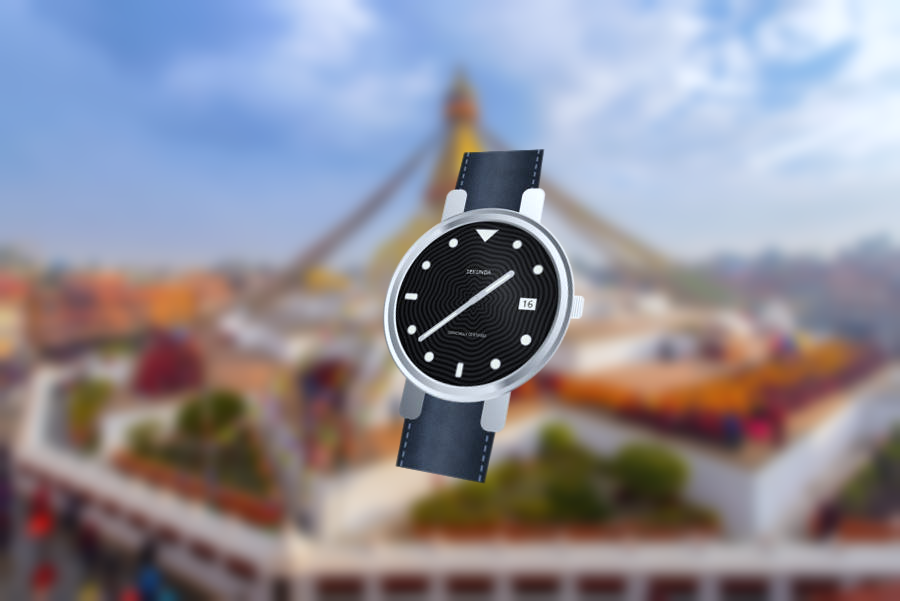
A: **1:38**
